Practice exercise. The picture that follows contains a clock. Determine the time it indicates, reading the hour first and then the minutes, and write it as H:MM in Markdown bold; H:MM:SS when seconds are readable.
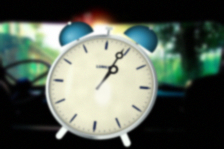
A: **1:04**
